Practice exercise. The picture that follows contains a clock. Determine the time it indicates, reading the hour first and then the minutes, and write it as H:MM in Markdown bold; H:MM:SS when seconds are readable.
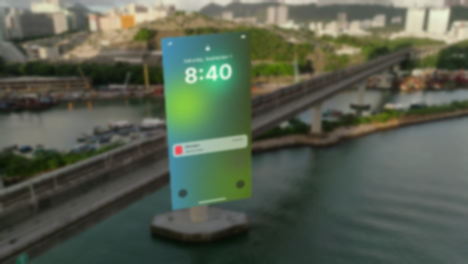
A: **8:40**
